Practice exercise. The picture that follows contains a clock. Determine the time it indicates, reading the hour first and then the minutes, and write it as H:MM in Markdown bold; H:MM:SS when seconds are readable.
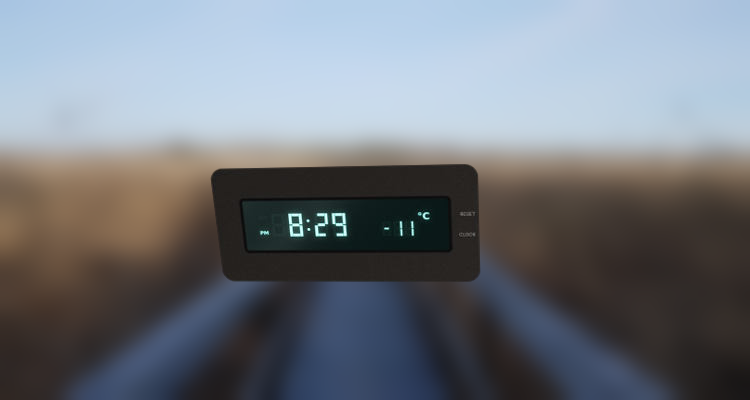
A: **8:29**
